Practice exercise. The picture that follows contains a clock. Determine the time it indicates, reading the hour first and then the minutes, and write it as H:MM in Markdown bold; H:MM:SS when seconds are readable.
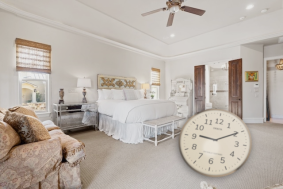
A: **9:10**
